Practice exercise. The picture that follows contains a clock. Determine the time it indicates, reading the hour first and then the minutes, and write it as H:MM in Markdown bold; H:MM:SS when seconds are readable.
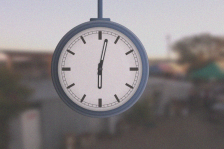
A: **6:02**
